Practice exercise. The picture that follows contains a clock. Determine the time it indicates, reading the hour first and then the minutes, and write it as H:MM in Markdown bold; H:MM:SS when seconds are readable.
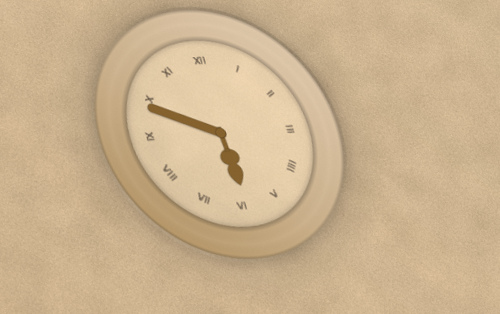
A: **5:49**
